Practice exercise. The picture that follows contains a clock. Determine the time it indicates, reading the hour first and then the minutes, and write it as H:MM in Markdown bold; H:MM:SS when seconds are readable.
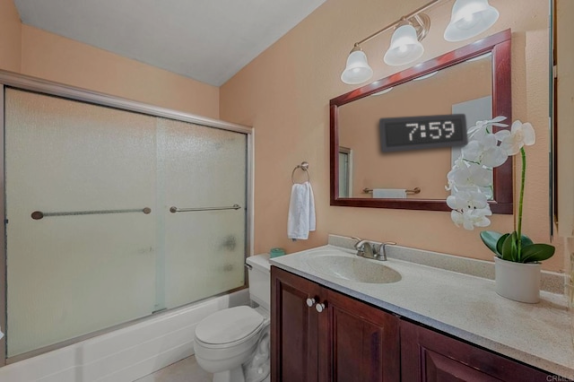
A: **7:59**
